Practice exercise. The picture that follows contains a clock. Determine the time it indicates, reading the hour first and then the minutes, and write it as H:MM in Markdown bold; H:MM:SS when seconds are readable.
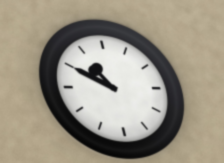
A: **10:50**
